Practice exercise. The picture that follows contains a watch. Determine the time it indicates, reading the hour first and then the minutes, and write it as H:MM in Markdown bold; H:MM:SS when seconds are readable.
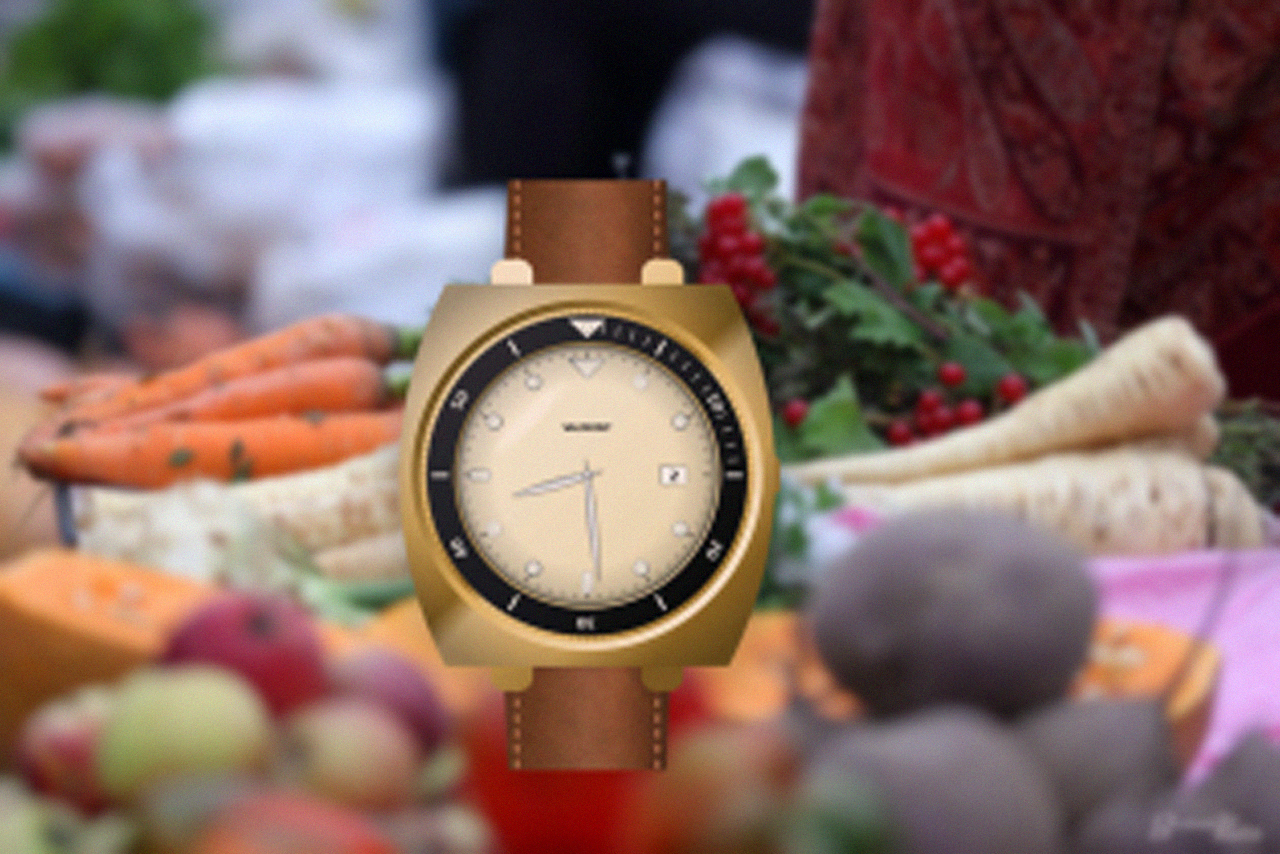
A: **8:29**
